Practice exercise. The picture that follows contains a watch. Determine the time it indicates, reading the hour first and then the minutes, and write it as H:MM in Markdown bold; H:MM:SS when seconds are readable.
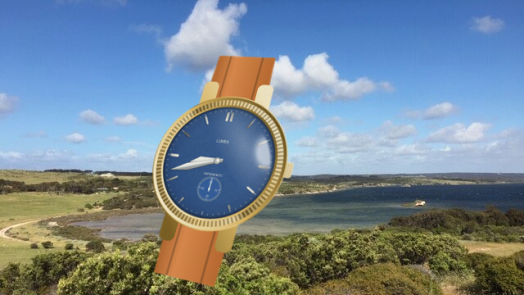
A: **8:42**
